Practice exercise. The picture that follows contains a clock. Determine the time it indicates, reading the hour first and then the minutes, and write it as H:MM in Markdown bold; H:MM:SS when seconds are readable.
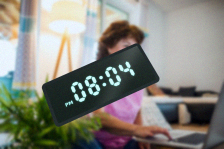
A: **8:04**
